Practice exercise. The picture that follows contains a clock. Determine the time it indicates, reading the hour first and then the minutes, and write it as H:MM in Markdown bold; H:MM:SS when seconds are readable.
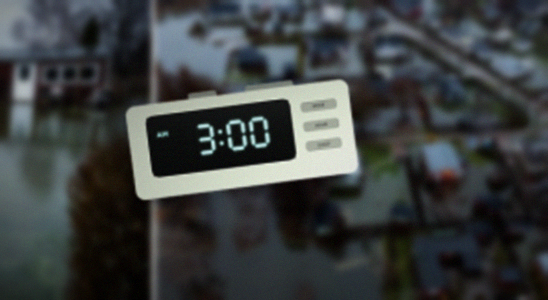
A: **3:00**
